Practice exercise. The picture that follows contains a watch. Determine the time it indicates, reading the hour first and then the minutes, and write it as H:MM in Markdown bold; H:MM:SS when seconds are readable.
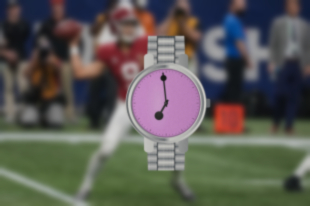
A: **6:59**
